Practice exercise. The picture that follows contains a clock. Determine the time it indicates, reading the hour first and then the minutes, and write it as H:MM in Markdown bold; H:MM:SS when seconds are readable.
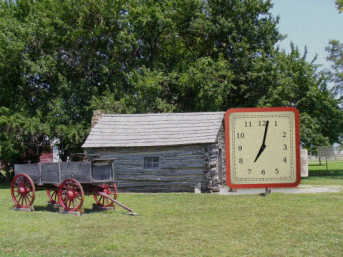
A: **7:02**
